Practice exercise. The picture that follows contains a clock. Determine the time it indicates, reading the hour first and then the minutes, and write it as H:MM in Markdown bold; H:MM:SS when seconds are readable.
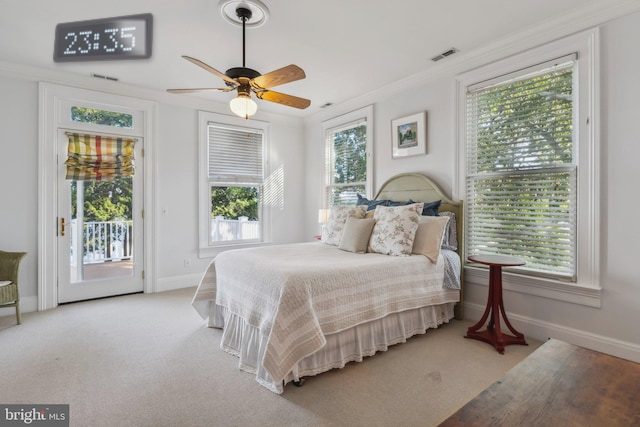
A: **23:35**
